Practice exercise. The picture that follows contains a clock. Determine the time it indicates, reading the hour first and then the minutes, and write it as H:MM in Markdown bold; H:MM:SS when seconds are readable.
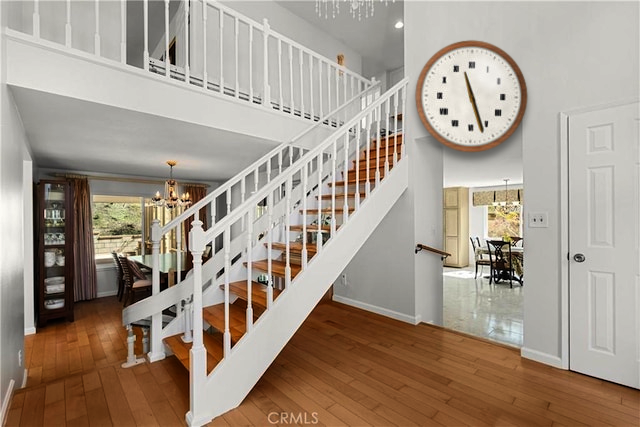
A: **11:27**
